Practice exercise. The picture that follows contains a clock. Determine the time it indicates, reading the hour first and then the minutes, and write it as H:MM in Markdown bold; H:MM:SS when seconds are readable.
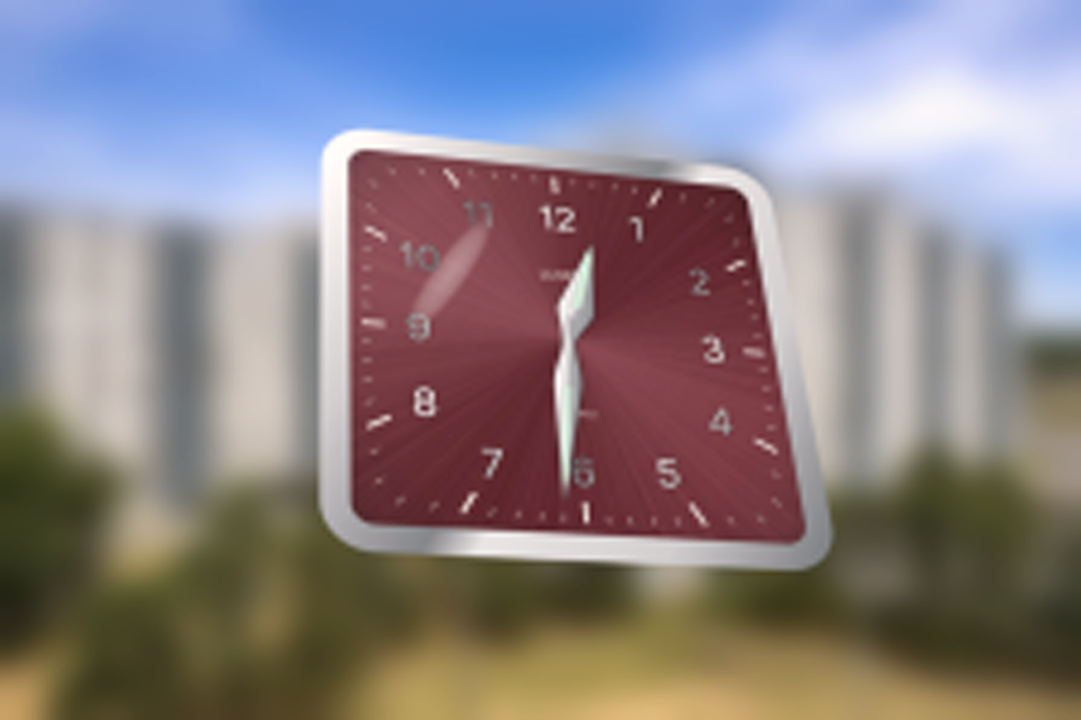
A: **12:31**
